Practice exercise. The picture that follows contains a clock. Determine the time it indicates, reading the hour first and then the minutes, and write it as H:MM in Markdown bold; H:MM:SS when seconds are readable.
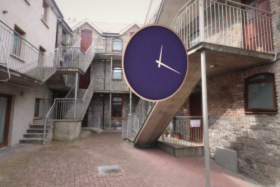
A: **12:19**
